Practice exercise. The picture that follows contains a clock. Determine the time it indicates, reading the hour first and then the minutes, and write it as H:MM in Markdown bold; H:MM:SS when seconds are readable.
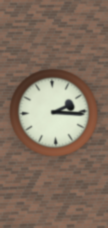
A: **2:16**
